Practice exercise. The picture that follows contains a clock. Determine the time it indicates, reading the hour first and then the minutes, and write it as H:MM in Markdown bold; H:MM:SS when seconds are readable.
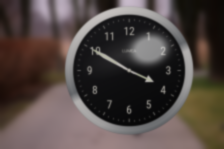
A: **3:50**
